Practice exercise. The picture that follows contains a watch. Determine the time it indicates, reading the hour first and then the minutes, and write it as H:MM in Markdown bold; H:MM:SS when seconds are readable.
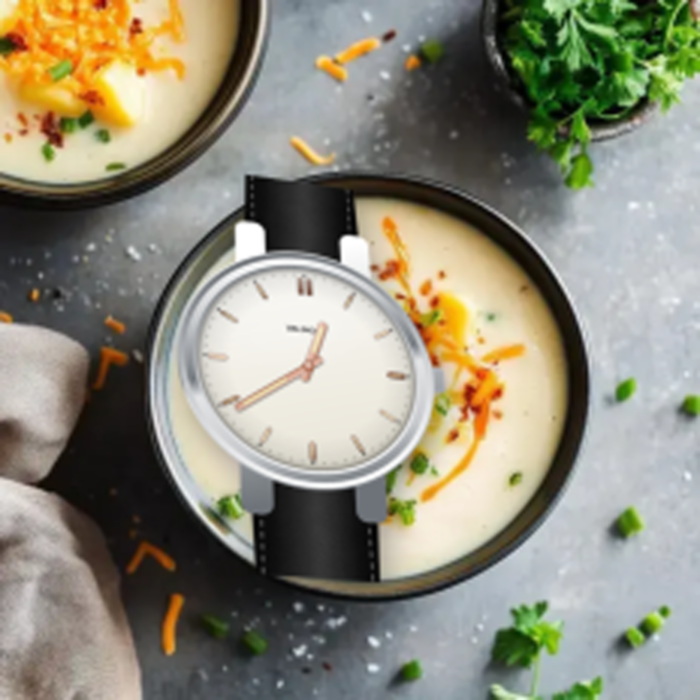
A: **12:39**
